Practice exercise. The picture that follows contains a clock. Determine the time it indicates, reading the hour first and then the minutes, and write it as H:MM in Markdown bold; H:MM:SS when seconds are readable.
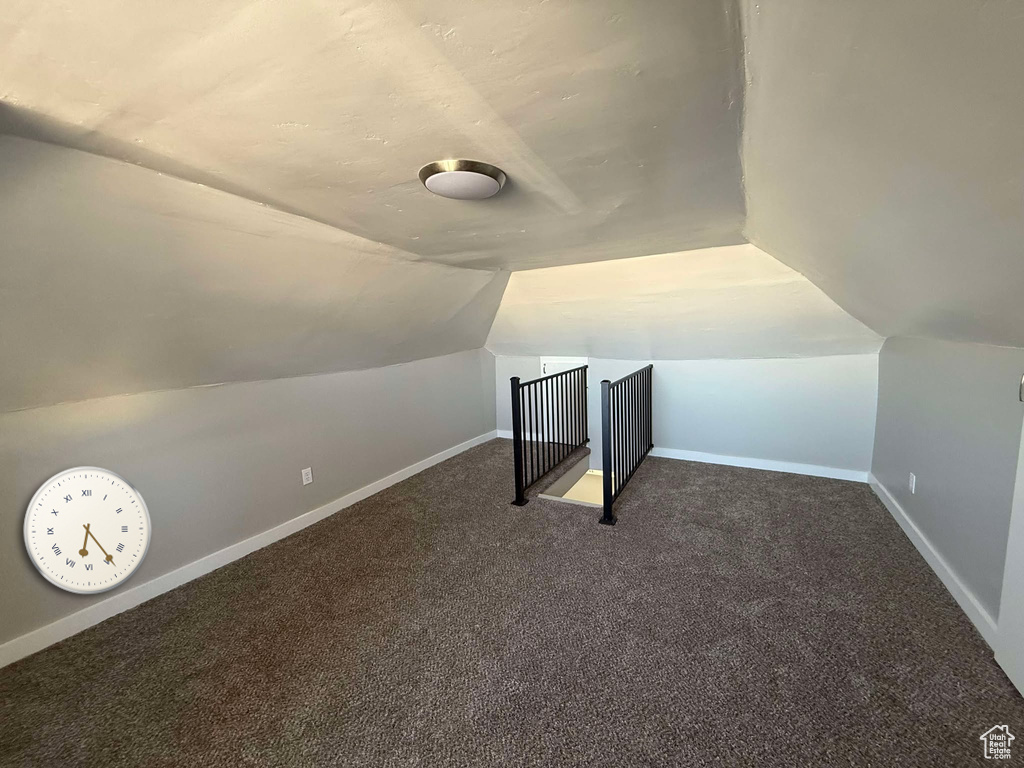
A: **6:24**
